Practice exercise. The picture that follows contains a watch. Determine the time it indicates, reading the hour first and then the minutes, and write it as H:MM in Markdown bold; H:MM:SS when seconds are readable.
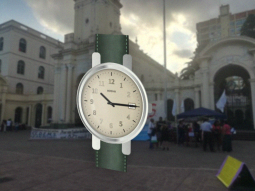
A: **10:15**
